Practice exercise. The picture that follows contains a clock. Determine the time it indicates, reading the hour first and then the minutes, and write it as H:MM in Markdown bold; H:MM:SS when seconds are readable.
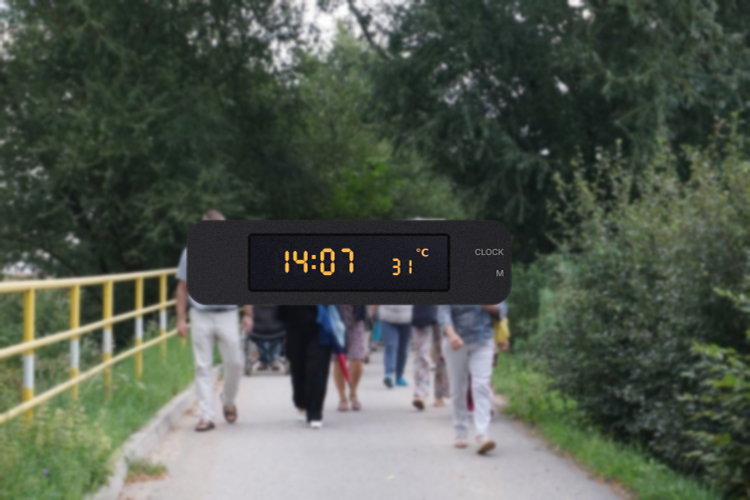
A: **14:07**
